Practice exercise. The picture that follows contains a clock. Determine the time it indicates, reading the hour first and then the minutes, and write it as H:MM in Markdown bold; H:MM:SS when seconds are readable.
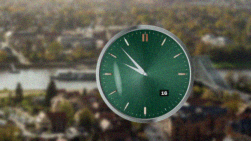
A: **9:53**
